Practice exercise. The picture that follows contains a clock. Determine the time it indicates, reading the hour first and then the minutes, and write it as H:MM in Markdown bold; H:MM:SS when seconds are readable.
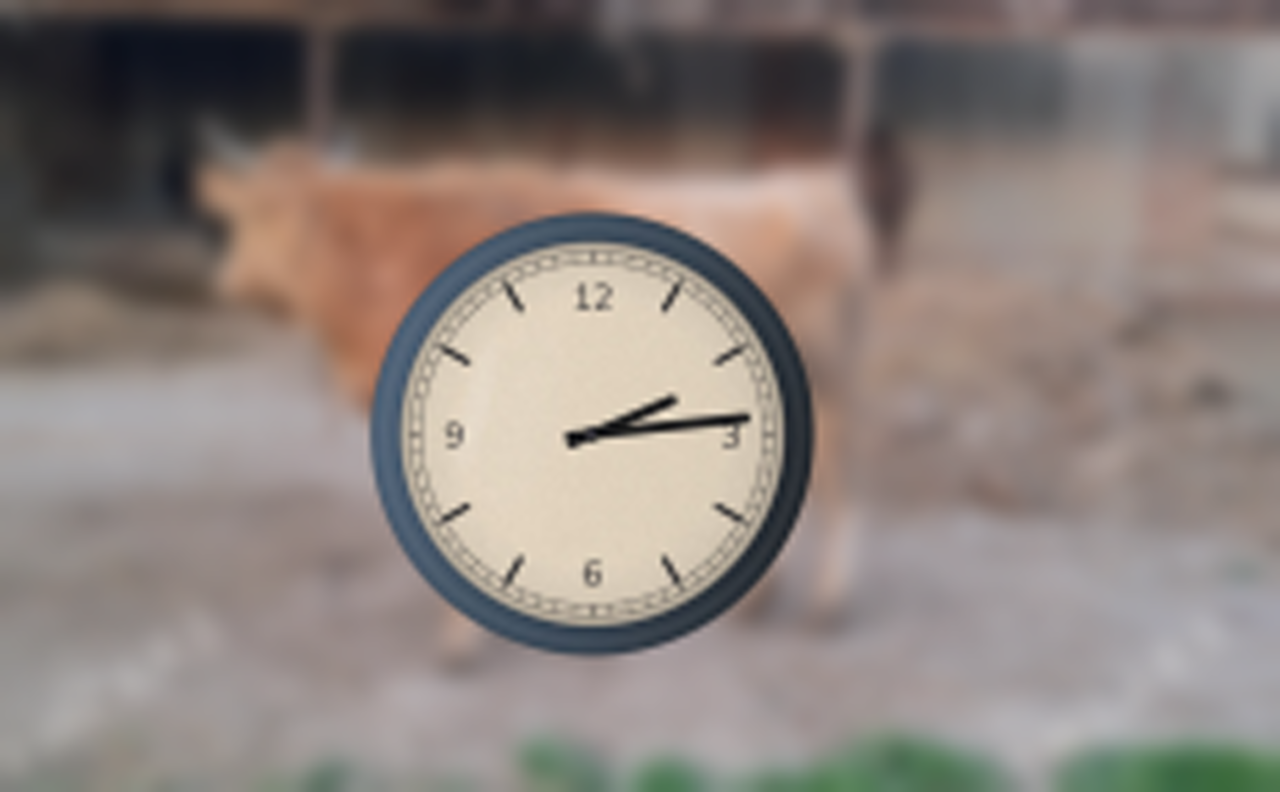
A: **2:14**
